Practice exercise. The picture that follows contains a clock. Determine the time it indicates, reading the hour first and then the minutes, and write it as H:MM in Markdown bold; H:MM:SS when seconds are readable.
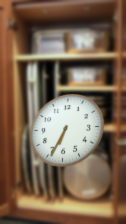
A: **6:34**
